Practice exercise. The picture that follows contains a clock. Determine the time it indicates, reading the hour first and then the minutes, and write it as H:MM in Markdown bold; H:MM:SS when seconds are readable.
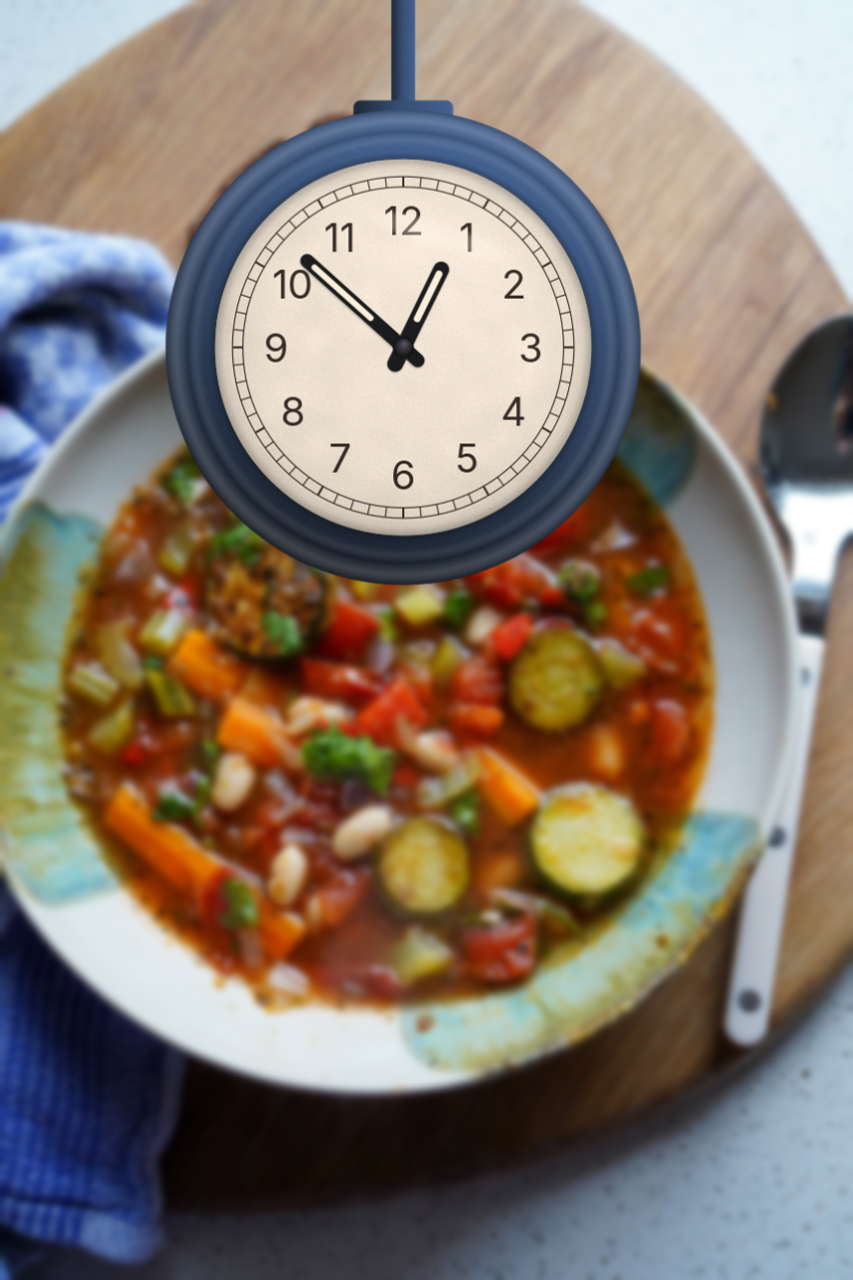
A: **12:52**
